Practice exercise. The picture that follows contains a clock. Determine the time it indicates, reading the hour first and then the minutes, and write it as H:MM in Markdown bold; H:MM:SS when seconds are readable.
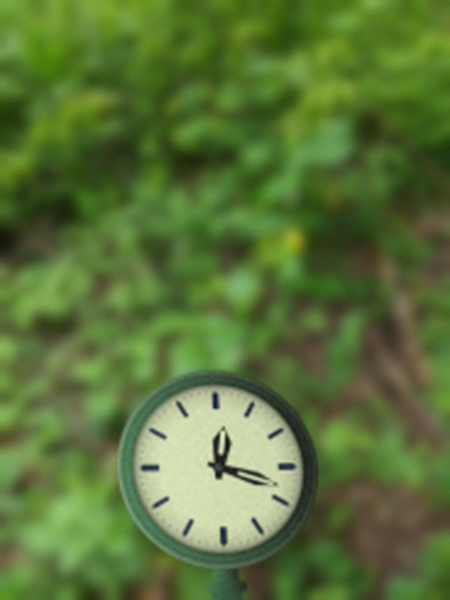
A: **12:18**
